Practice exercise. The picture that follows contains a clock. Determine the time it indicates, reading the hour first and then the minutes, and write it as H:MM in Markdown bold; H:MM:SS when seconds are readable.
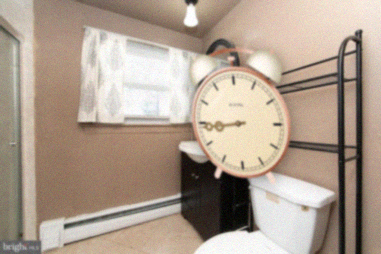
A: **8:44**
